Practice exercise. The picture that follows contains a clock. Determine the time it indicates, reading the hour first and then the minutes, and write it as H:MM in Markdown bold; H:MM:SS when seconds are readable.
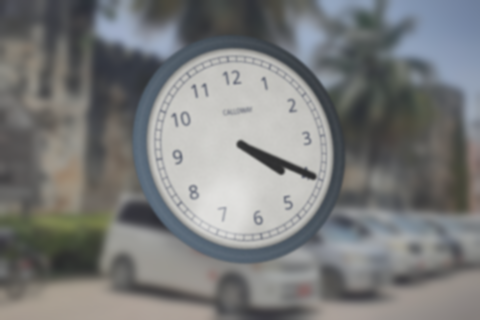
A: **4:20**
